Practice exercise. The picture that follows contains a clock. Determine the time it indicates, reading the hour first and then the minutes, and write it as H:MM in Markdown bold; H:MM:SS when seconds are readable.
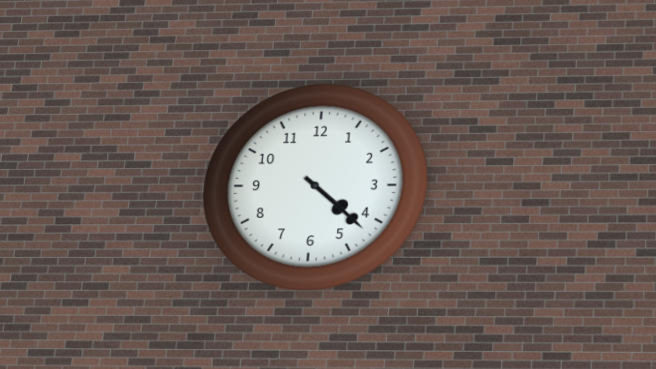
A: **4:22**
